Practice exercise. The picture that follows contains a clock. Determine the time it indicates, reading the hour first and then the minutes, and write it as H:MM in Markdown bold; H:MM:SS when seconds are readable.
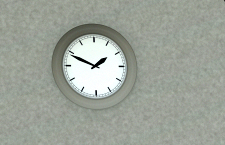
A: **1:49**
